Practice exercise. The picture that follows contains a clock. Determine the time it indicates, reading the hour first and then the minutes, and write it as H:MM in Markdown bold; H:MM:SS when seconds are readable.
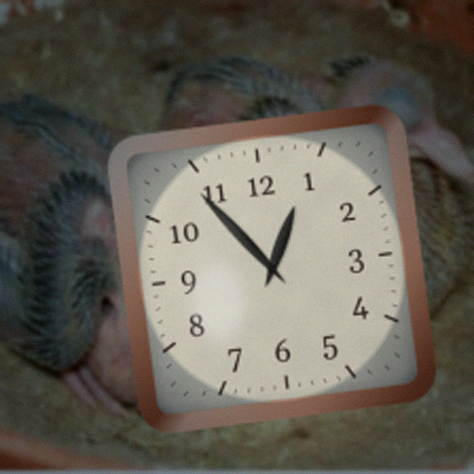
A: **12:54**
